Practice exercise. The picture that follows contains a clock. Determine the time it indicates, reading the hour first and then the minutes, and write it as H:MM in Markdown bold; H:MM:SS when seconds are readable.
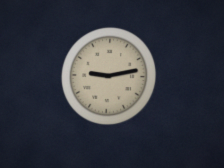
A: **9:13**
